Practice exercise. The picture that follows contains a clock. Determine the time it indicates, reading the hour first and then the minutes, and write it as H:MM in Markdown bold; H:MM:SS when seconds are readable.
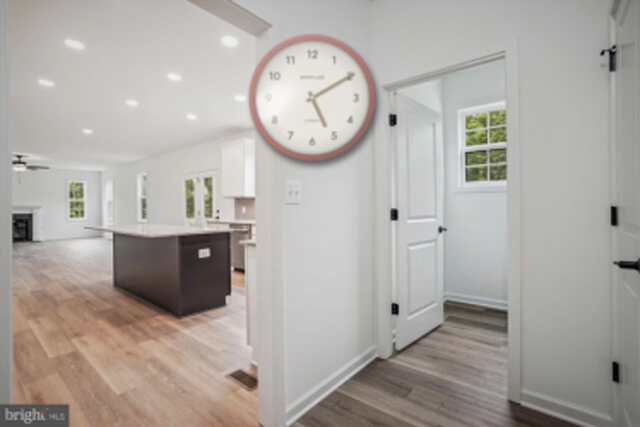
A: **5:10**
